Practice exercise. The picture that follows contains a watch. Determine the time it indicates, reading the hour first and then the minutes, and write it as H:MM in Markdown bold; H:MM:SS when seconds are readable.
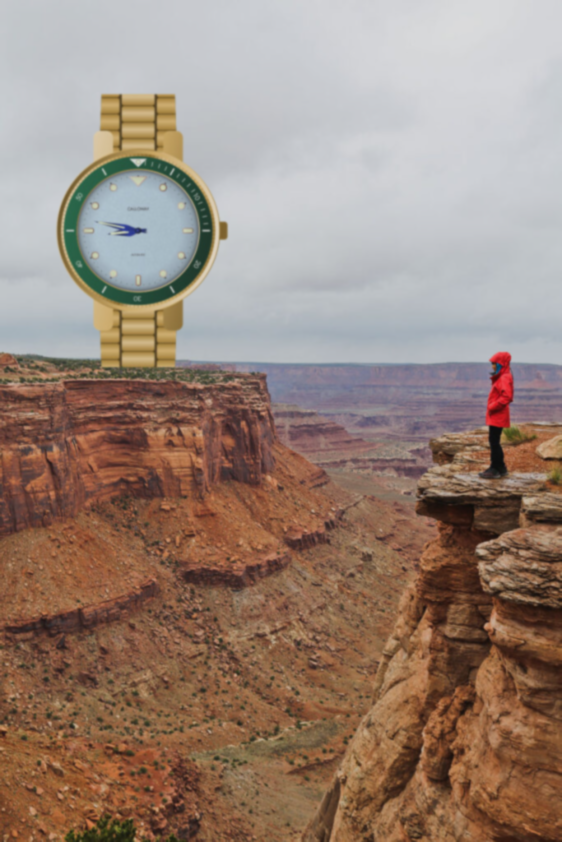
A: **8:47**
